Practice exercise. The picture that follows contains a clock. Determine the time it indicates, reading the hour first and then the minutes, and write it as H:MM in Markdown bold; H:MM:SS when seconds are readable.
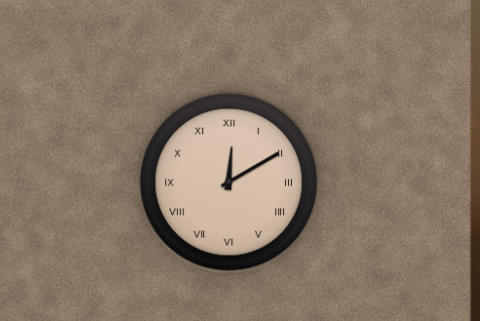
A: **12:10**
